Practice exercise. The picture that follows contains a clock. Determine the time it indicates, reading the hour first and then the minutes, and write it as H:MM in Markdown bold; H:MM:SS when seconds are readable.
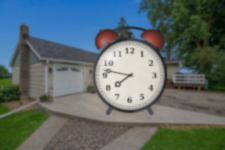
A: **7:47**
